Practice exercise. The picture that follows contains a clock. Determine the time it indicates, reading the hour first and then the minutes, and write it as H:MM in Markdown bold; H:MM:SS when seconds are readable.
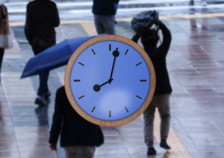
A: **8:02**
